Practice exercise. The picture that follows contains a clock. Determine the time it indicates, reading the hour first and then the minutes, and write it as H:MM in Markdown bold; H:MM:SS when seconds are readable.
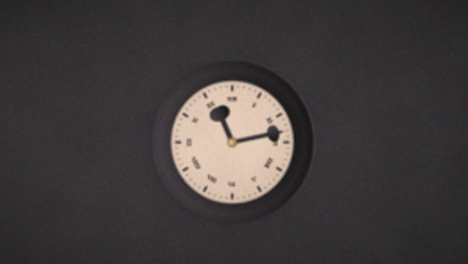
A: **11:13**
